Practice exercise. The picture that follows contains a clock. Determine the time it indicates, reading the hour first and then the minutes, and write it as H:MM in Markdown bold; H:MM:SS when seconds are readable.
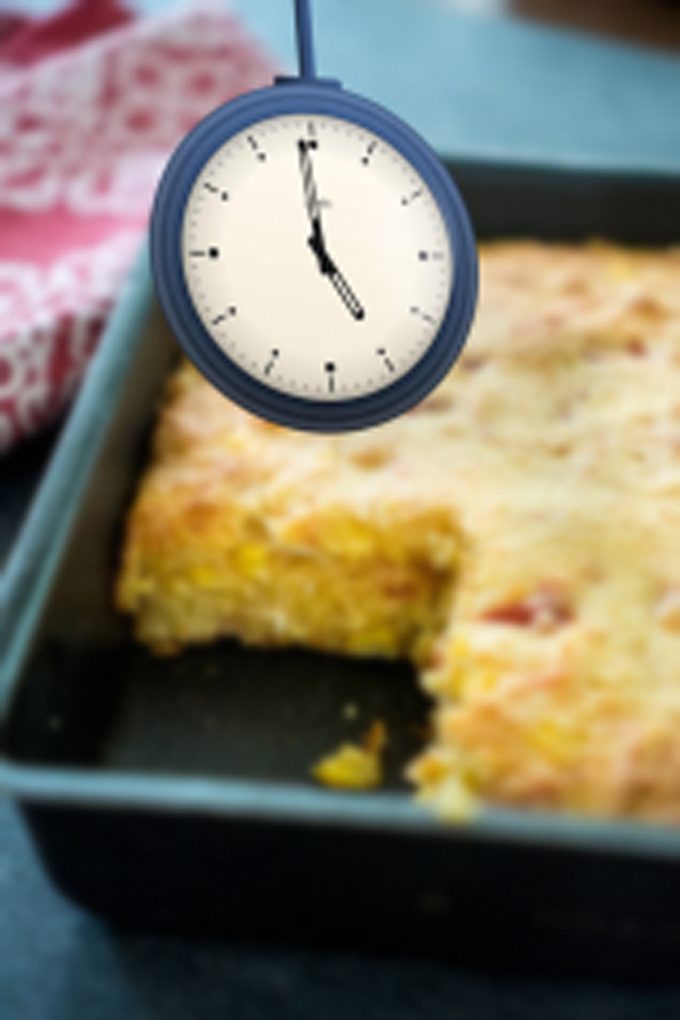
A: **4:59**
